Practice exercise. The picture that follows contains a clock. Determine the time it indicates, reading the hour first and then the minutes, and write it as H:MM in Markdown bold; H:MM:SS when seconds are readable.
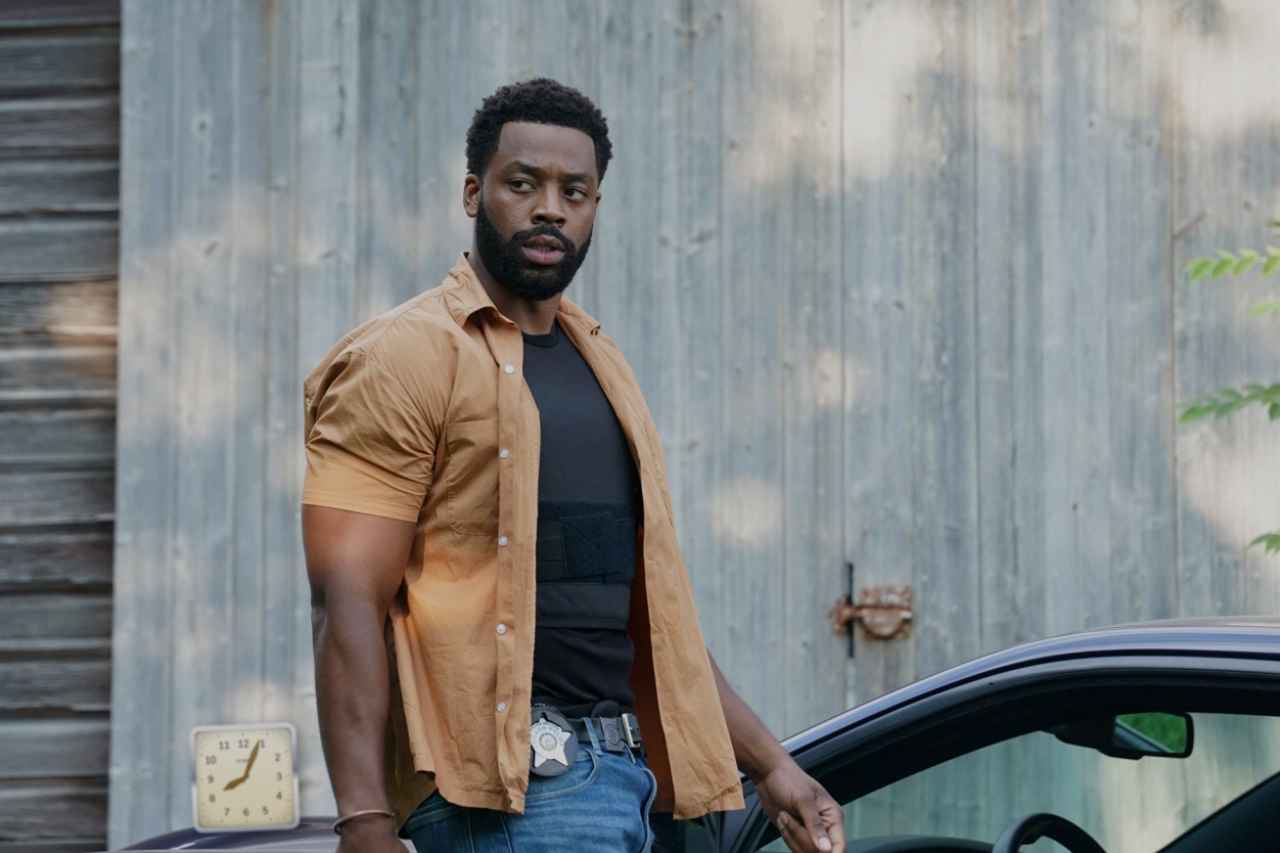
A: **8:04**
